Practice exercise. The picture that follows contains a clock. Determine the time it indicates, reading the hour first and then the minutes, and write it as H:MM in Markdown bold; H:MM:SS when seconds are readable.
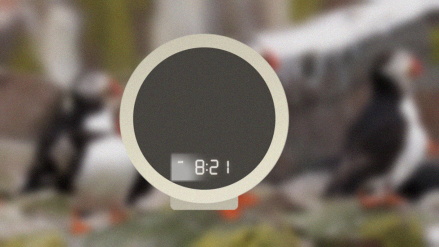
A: **8:21**
